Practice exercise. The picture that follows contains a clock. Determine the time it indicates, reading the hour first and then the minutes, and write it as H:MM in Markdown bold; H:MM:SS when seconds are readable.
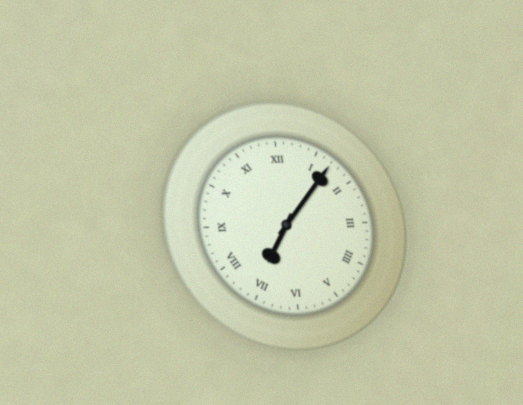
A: **7:07**
